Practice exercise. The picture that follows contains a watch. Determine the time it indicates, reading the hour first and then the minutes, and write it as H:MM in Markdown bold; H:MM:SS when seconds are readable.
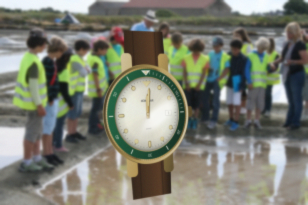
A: **12:01**
